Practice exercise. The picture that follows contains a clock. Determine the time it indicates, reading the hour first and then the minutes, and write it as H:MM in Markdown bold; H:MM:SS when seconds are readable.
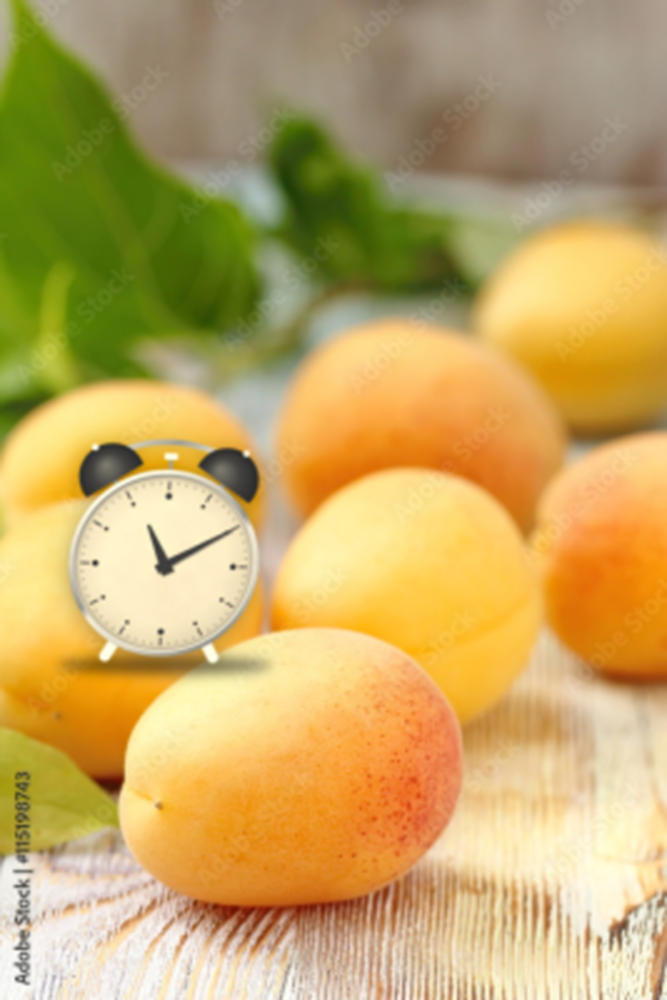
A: **11:10**
